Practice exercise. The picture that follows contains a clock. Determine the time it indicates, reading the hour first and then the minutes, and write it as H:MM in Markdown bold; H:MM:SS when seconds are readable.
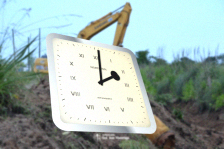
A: **2:01**
